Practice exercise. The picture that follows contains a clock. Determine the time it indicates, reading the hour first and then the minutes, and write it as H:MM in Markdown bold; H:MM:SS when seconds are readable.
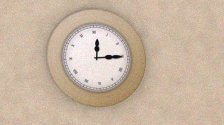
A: **12:15**
